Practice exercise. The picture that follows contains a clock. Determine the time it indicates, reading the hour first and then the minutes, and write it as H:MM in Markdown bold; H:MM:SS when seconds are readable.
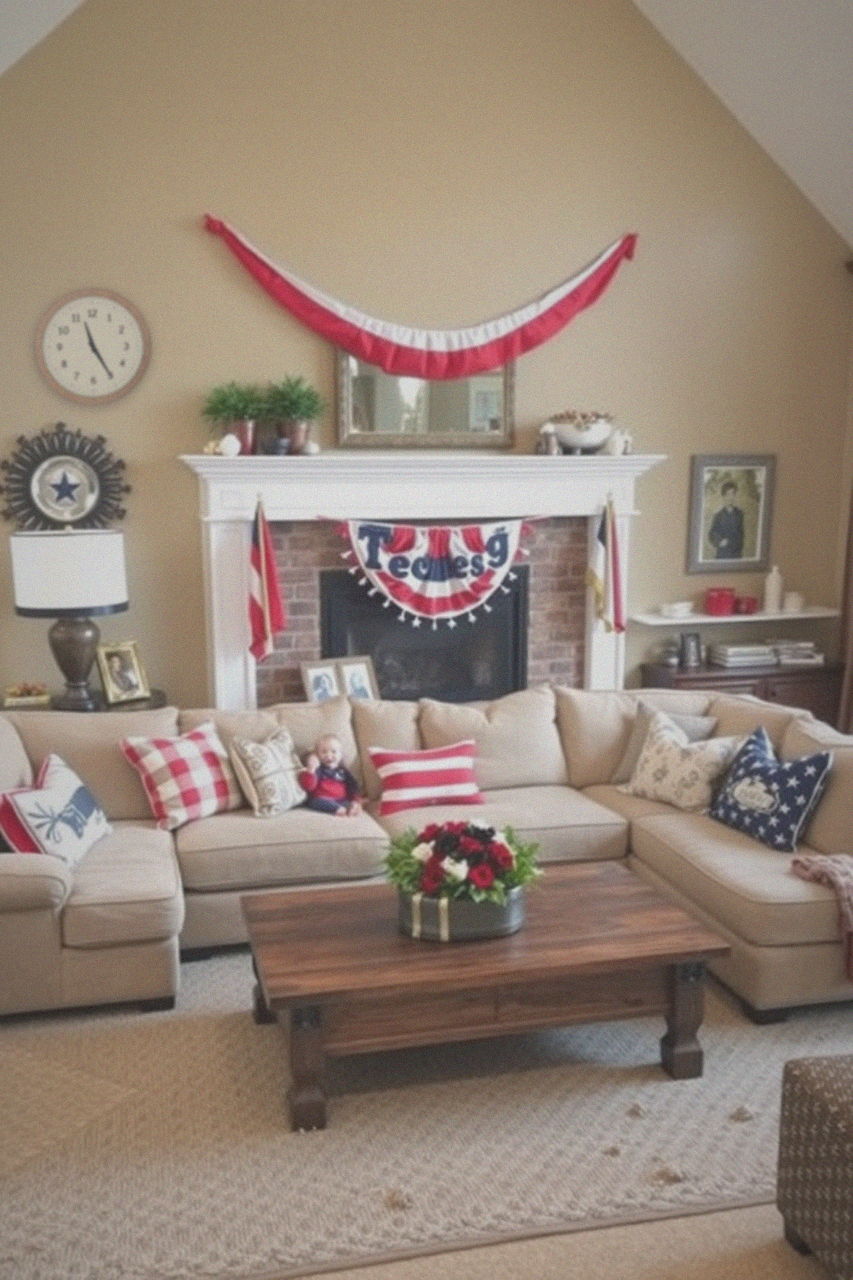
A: **11:25**
